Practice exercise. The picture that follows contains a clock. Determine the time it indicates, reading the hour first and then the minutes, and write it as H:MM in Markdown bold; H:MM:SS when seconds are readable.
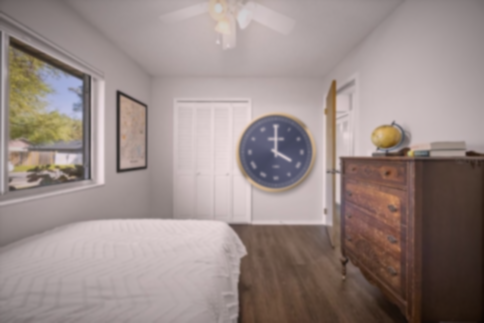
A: **4:00**
